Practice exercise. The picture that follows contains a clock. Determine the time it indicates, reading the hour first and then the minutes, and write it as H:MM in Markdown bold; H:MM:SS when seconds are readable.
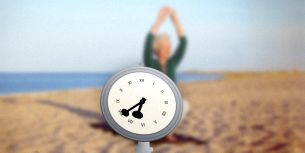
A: **6:39**
